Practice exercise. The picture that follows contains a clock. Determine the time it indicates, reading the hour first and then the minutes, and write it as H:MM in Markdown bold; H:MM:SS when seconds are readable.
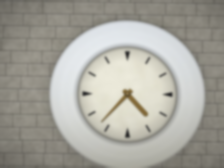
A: **4:37**
